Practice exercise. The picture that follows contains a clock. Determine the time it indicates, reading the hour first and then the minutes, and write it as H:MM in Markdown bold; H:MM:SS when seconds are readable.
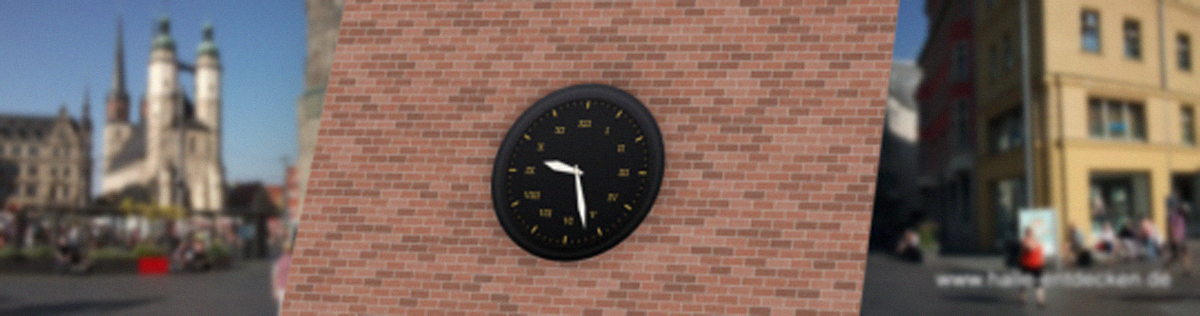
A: **9:27**
